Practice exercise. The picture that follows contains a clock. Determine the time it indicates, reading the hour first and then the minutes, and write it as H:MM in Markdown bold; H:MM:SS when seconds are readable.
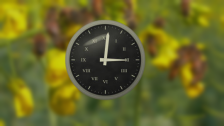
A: **3:01**
